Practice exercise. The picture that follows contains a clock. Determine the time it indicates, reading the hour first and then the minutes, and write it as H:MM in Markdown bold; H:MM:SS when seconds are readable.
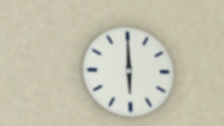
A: **6:00**
